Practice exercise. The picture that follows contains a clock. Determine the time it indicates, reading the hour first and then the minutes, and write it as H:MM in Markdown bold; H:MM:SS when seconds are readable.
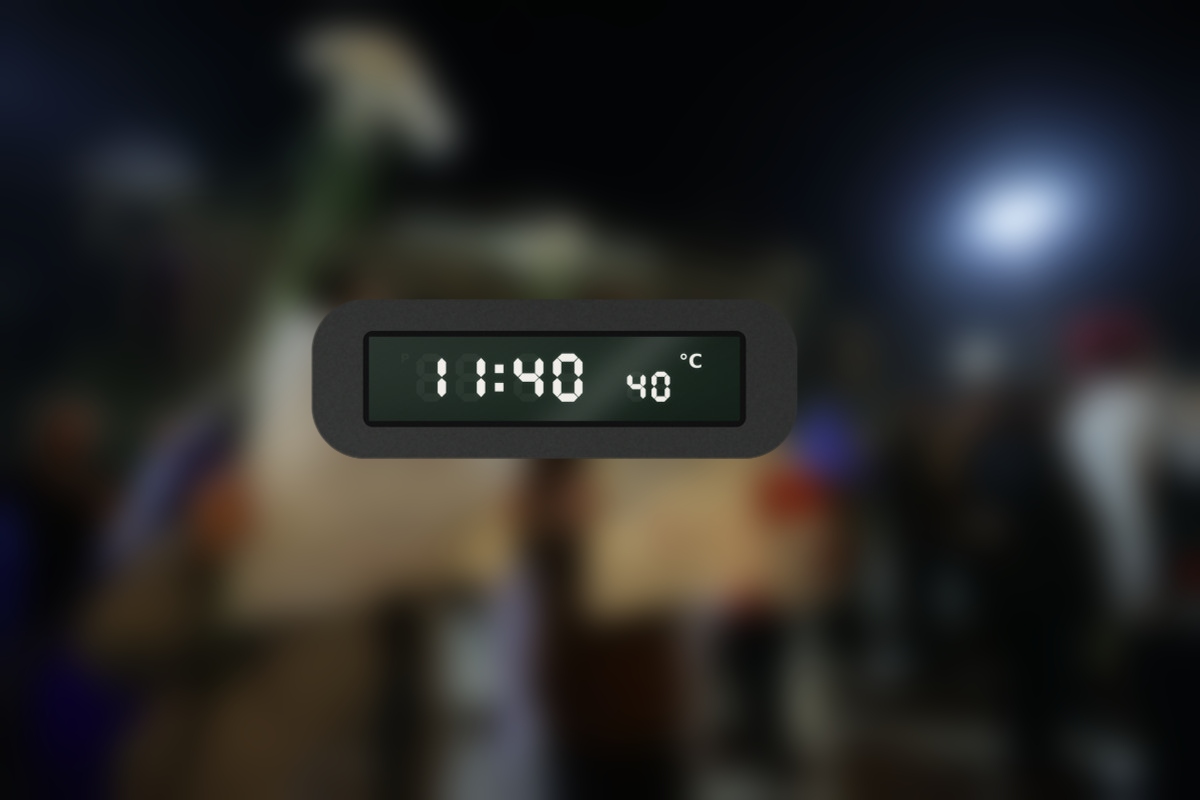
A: **11:40**
